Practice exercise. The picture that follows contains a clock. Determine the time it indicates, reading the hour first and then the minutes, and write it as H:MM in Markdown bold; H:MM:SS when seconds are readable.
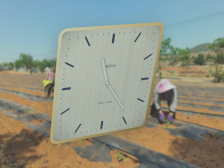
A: **11:24**
